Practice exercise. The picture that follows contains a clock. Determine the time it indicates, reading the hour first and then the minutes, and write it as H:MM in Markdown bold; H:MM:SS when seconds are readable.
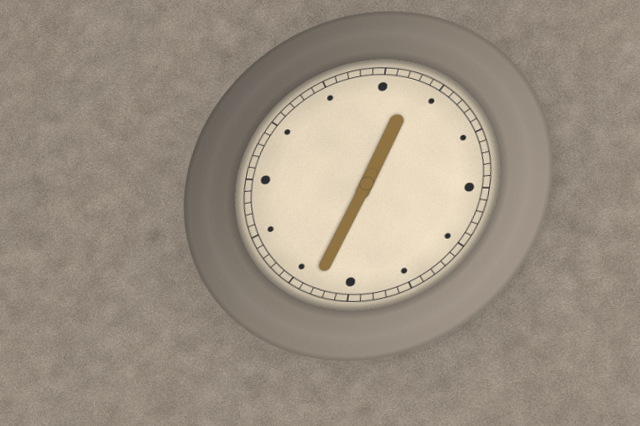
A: **12:33**
